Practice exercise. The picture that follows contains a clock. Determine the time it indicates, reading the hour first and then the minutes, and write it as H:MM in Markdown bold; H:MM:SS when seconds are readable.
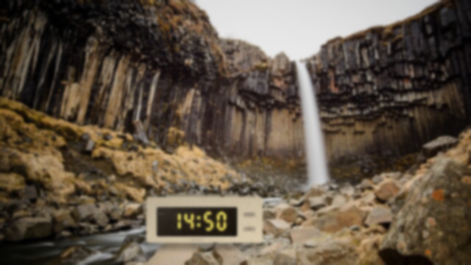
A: **14:50**
